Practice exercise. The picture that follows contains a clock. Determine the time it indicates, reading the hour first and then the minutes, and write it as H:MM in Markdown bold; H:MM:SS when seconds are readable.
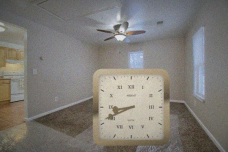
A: **8:41**
